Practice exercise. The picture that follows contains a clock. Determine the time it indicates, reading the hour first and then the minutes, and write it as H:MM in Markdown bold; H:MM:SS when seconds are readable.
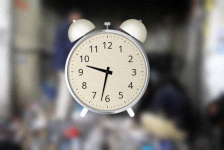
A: **9:32**
